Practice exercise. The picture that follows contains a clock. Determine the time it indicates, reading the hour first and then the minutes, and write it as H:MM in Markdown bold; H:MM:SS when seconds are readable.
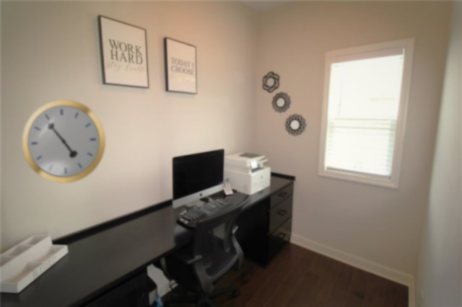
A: **4:54**
